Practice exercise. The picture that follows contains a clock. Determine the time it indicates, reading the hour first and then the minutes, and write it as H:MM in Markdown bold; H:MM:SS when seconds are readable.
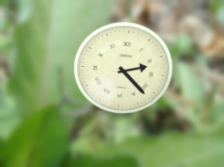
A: **2:22**
